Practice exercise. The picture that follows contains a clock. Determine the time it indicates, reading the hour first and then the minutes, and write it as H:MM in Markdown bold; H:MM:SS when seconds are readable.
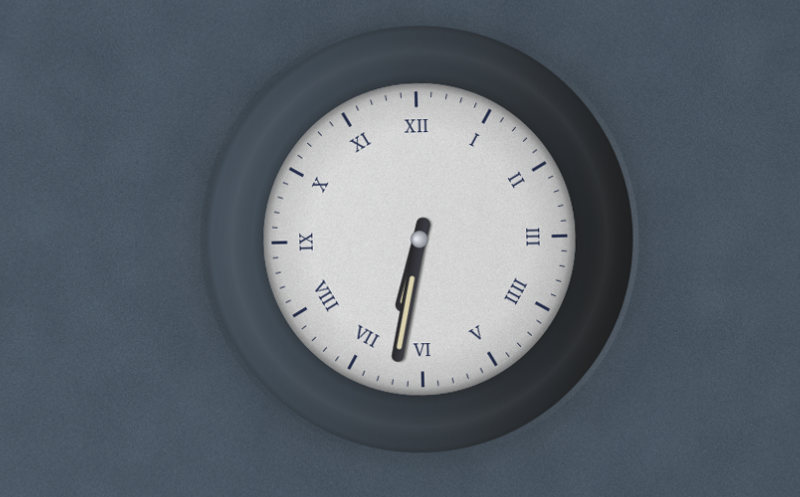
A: **6:32**
